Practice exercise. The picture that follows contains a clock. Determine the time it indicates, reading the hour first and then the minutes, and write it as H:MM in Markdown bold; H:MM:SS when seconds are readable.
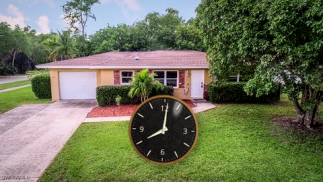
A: **8:01**
